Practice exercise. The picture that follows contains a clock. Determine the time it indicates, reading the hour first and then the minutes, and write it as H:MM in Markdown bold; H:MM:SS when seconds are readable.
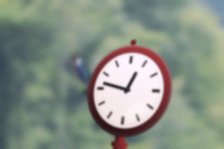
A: **12:47**
